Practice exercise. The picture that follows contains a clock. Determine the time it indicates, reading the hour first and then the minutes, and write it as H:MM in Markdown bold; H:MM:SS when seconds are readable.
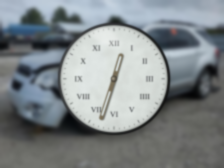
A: **12:33**
